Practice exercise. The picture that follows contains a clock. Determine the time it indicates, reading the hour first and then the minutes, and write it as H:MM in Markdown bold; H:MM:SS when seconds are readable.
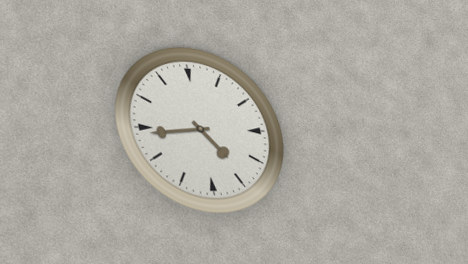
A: **4:44**
